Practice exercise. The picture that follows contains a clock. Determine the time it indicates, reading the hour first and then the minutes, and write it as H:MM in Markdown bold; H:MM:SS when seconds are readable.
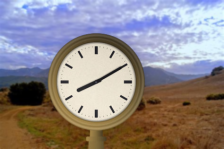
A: **8:10**
